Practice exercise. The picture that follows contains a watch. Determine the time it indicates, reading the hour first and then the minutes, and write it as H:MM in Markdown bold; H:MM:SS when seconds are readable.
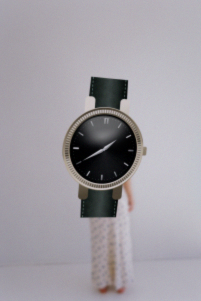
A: **1:40**
